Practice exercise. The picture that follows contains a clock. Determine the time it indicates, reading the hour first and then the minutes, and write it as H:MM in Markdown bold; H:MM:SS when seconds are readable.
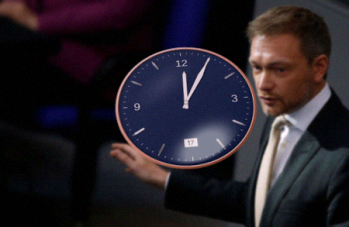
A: **12:05**
